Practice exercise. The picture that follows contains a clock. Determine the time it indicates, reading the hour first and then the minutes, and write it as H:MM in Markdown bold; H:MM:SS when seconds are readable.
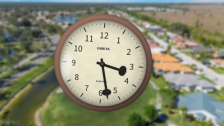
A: **3:28**
